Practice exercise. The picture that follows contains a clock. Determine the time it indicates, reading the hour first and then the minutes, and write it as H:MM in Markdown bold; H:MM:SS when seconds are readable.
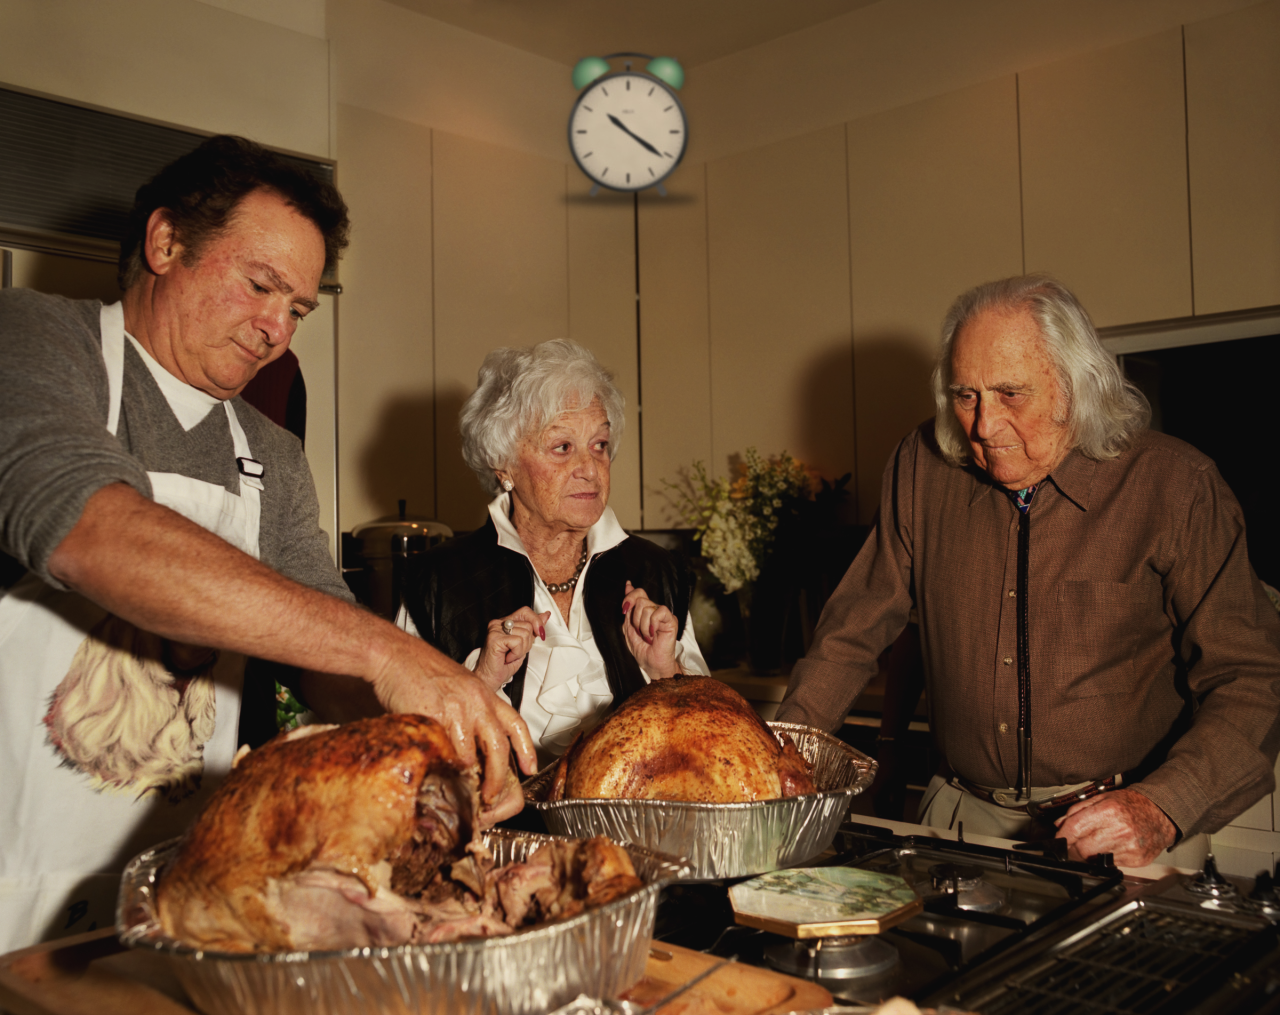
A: **10:21**
